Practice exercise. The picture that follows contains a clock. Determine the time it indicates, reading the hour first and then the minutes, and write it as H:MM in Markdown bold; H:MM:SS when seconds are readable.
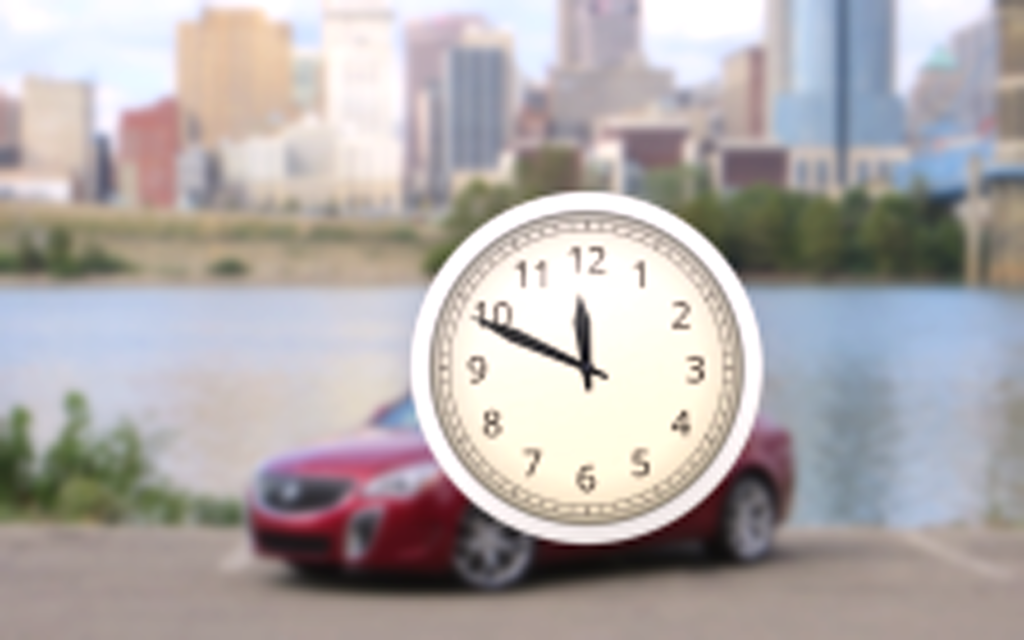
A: **11:49**
